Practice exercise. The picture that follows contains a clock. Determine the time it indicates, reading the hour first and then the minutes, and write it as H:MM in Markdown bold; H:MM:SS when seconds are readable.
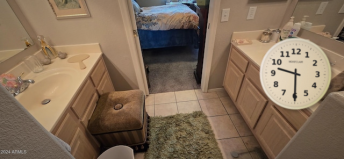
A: **9:30**
